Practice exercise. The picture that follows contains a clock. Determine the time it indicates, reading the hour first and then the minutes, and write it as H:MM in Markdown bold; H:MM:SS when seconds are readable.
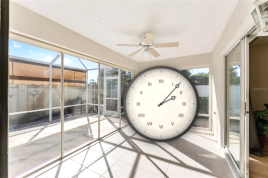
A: **2:07**
